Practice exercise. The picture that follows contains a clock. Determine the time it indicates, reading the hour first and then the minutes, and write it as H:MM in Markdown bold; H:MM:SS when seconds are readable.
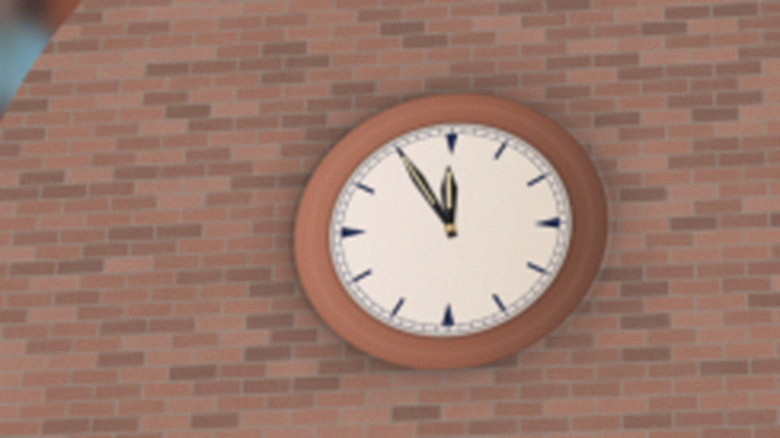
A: **11:55**
